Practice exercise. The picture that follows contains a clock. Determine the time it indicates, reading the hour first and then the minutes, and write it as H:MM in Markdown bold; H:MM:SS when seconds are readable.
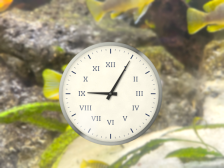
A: **9:05**
